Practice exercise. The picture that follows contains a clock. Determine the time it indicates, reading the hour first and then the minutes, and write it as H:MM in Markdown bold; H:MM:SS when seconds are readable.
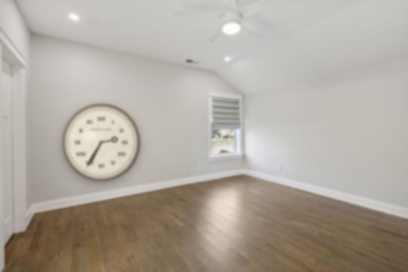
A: **2:35**
